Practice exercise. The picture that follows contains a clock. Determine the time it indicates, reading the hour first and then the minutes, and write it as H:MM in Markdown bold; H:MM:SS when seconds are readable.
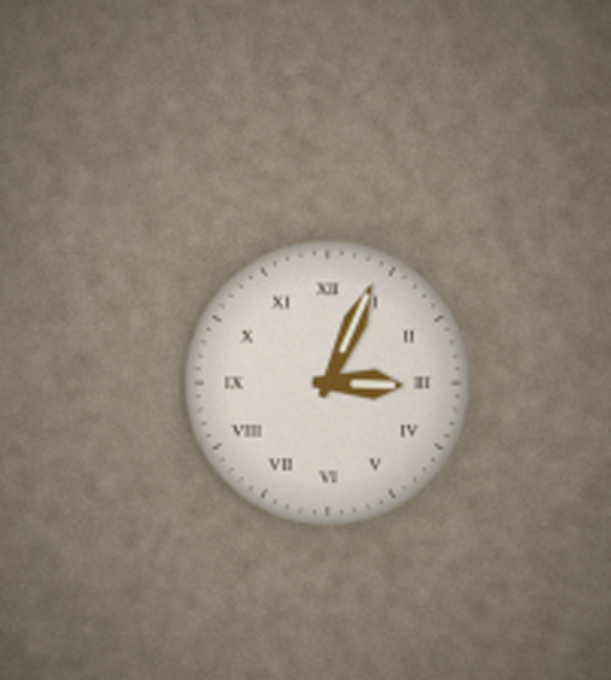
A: **3:04**
